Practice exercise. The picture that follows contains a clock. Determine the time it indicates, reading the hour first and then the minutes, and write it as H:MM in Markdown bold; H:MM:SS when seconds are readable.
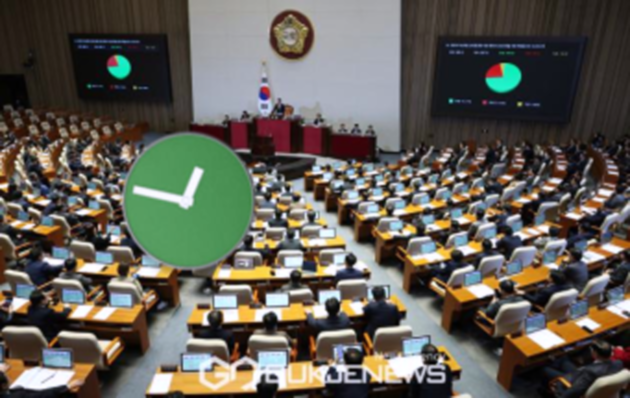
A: **12:47**
